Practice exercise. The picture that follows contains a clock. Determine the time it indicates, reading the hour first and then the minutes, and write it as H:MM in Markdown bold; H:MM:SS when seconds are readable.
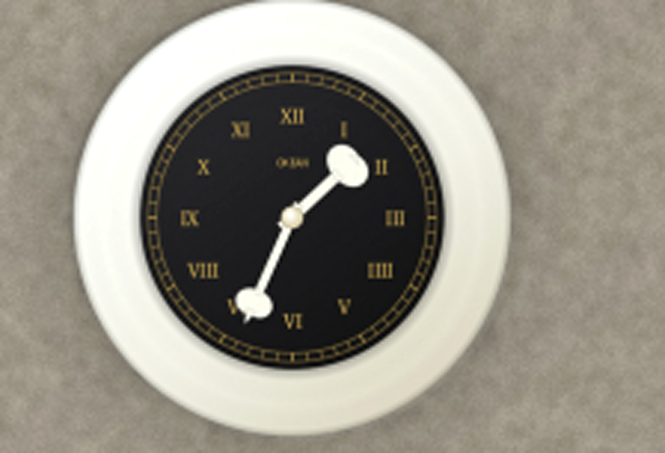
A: **1:34**
